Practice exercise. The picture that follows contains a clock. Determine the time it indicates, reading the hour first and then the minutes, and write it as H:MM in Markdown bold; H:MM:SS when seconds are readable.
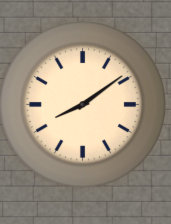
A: **8:09**
